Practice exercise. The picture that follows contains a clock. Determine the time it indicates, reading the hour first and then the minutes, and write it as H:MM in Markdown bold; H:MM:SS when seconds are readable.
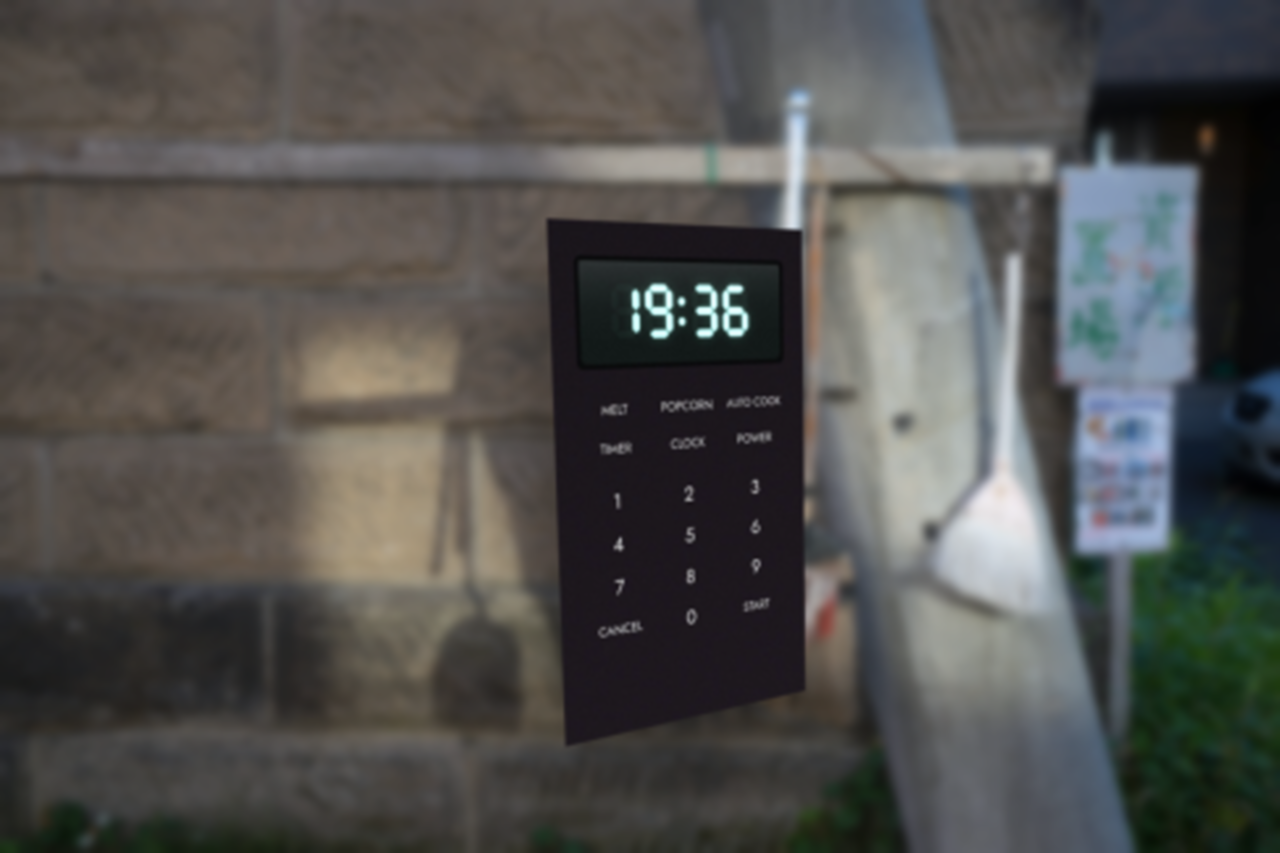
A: **19:36**
